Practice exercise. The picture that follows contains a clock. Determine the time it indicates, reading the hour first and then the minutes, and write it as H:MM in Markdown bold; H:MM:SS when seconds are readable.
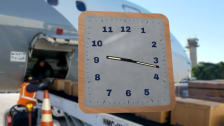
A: **9:17**
